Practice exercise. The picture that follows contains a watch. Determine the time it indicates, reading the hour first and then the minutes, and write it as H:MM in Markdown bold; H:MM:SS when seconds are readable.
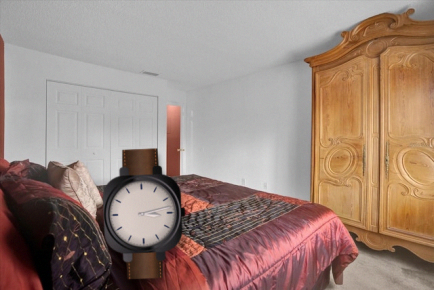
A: **3:13**
